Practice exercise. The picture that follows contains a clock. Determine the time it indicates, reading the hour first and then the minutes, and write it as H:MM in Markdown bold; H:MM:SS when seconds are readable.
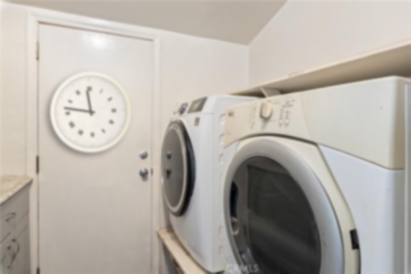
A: **11:47**
